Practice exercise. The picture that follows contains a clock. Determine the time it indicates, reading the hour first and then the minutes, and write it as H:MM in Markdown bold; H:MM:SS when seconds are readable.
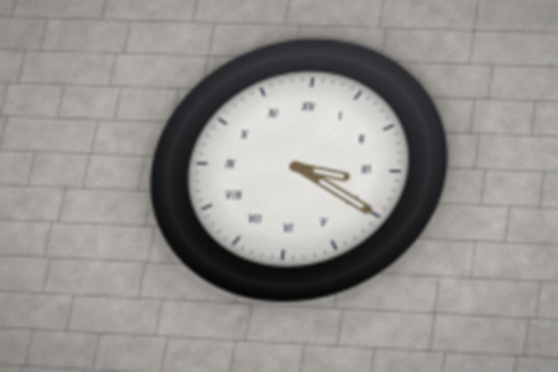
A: **3:20**
